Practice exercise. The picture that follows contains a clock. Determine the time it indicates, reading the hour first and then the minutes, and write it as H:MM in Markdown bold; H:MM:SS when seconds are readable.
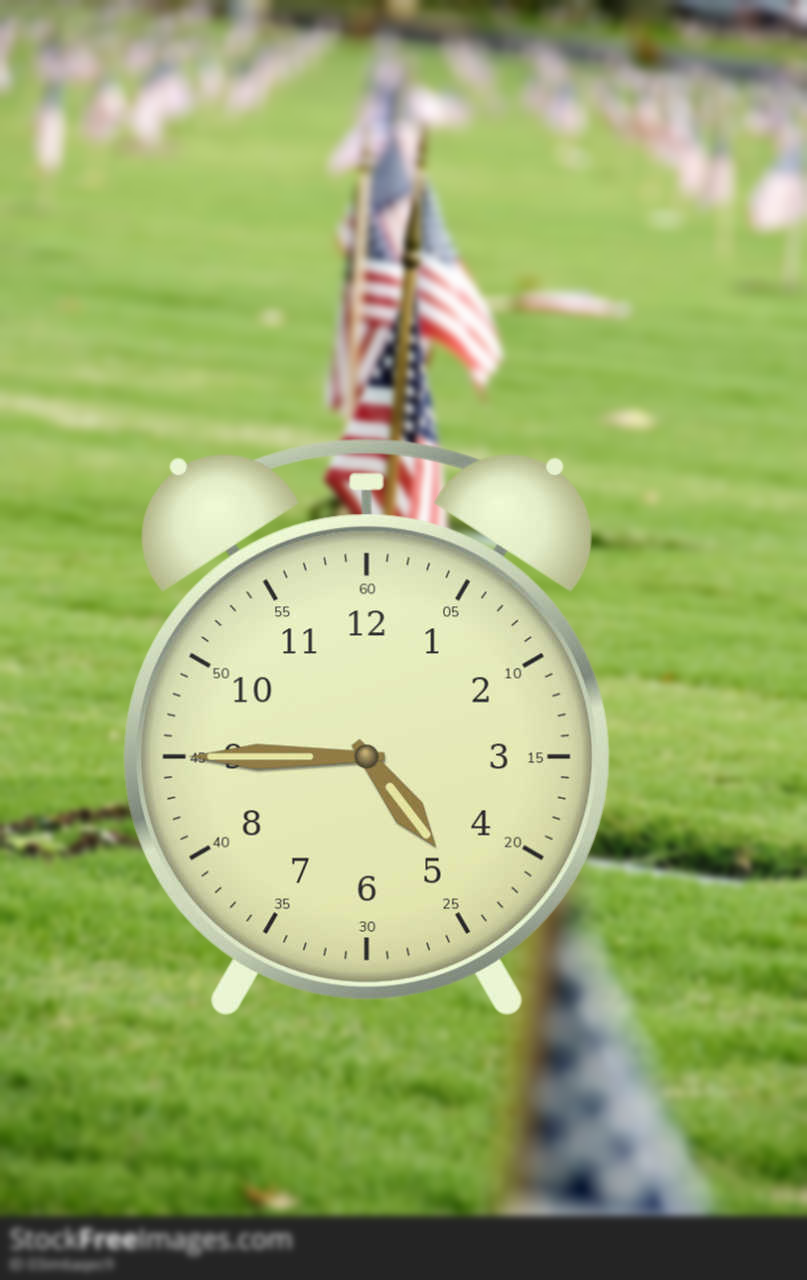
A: **4:45**
